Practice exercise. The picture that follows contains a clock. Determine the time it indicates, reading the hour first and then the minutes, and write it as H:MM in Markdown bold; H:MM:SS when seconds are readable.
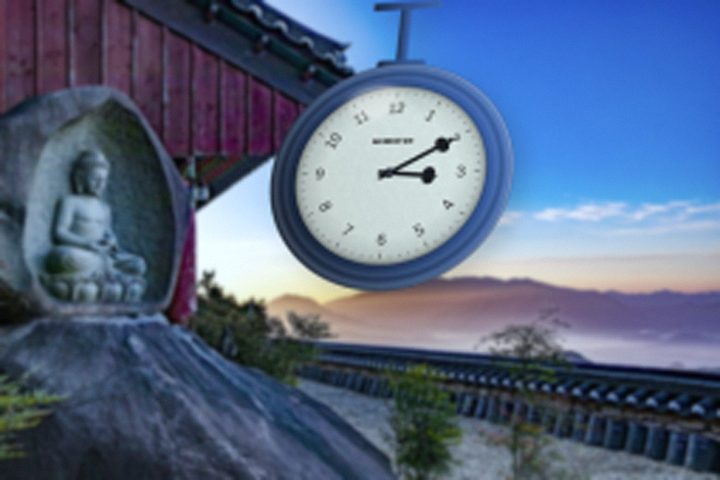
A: **3:10**
